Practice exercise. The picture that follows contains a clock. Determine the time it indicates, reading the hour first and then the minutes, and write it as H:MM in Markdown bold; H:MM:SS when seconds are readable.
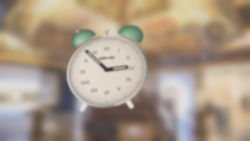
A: **2:53**
